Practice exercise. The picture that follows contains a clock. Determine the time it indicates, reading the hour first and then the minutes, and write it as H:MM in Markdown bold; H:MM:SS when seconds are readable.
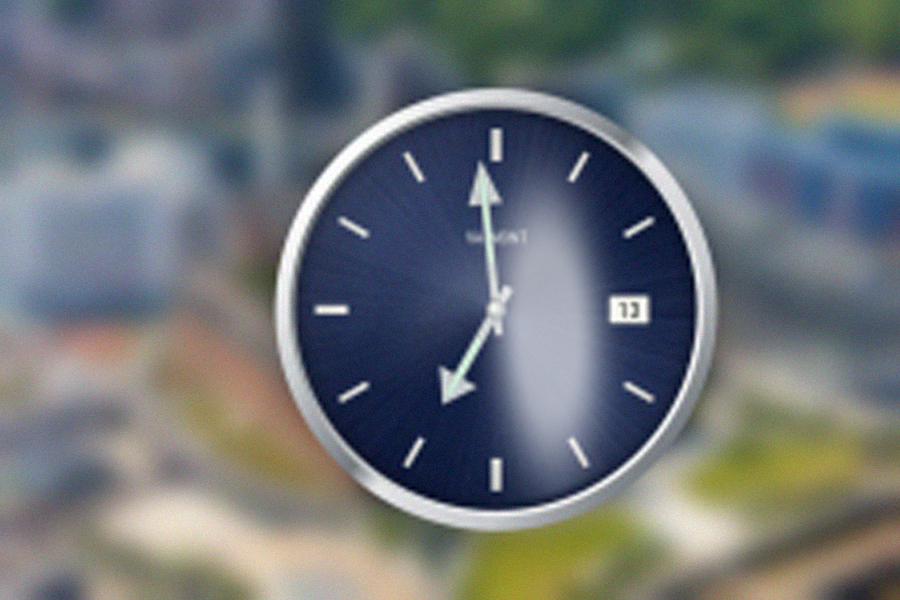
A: **6:59**
